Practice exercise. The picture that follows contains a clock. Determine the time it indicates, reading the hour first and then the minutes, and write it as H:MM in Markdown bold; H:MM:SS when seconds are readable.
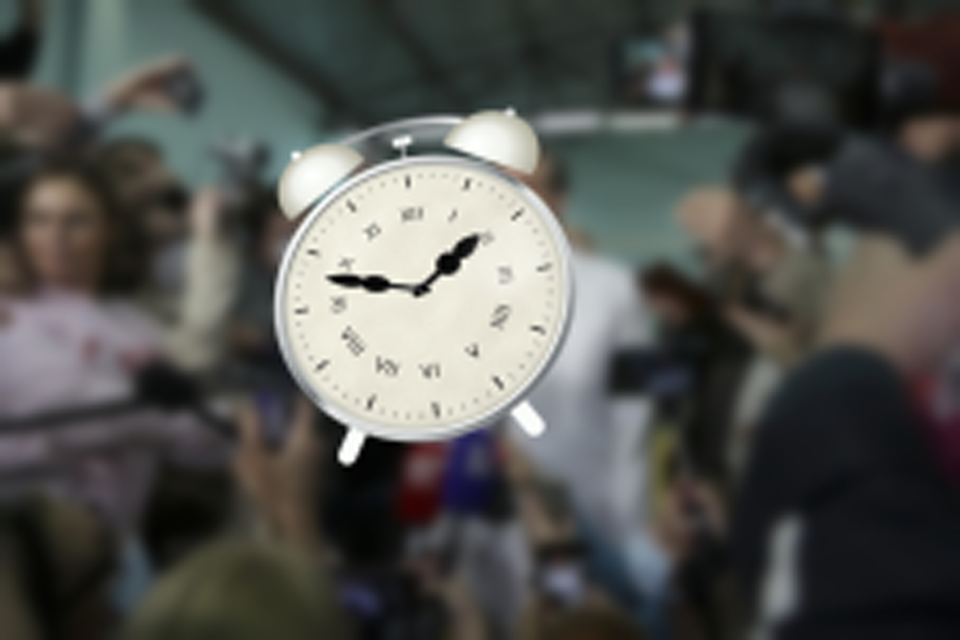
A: **1:48**
